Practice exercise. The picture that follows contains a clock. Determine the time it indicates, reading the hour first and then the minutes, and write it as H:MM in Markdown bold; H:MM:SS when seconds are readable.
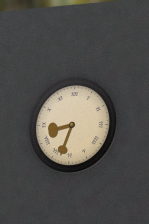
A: **8:33**
